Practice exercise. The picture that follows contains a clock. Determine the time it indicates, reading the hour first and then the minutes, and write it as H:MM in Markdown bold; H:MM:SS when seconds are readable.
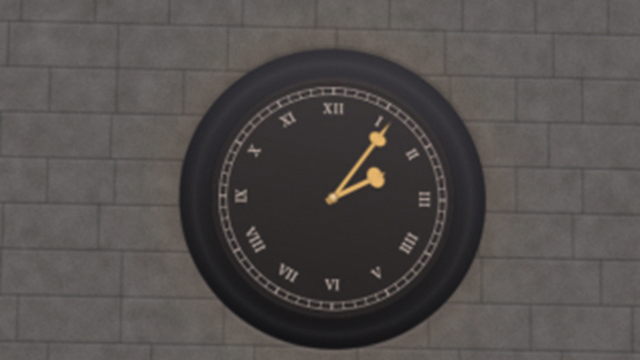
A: **2:06**
